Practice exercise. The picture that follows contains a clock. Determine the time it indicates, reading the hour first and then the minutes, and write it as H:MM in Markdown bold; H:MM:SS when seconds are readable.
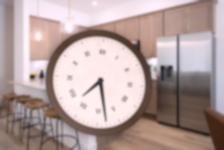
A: **7:28**
